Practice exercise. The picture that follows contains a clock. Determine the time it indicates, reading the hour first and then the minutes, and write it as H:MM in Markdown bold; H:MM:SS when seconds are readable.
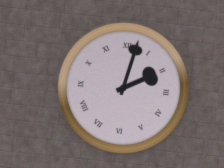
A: **2:02**
